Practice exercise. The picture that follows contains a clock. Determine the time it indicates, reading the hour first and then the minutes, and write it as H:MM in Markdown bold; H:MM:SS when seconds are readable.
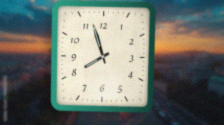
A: **7:57**
